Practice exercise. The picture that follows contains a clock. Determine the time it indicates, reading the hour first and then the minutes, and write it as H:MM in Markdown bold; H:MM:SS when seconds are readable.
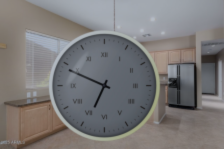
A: **6:49**
